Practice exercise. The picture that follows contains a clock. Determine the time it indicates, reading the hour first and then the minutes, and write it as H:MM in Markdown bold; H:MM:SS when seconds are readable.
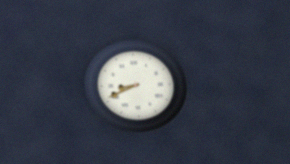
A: **8:41**
